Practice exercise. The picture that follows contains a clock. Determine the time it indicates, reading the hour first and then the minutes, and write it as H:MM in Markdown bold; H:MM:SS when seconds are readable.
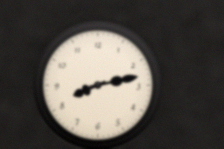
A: **8:13**
